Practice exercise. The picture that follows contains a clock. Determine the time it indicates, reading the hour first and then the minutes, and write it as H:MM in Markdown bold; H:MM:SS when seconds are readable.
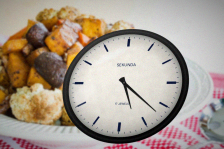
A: **5:22**
